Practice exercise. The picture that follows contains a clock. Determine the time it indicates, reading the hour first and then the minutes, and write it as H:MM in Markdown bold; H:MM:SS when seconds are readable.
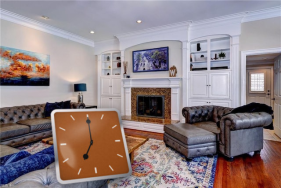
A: **7:00**
